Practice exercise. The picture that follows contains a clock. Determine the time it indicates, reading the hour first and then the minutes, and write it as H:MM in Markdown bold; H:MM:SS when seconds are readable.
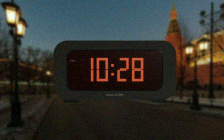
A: **10:28**
